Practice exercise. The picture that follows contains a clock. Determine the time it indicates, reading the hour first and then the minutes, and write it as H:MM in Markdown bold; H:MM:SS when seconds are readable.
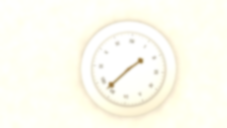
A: **1:37**
